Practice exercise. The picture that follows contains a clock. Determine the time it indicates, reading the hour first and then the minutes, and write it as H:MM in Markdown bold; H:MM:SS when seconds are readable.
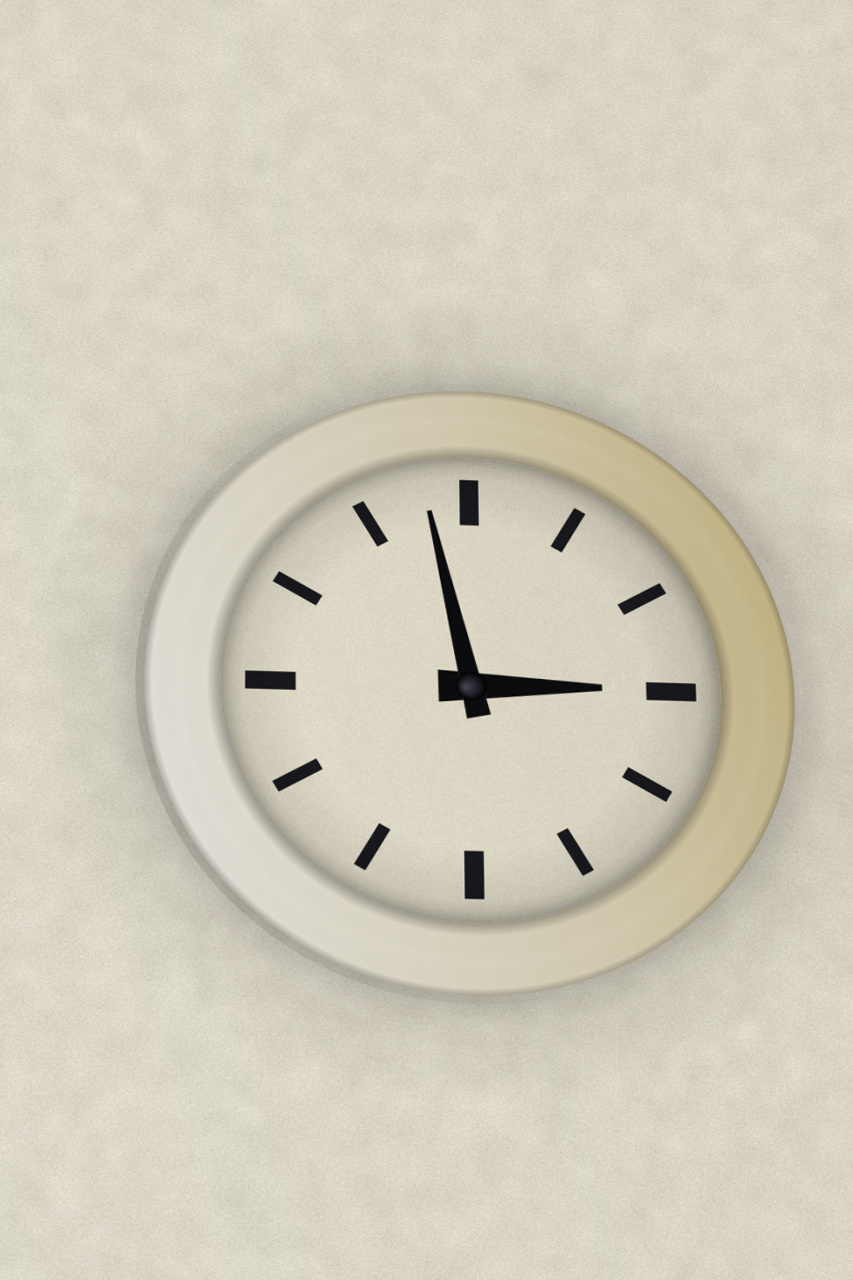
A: **2:58**
